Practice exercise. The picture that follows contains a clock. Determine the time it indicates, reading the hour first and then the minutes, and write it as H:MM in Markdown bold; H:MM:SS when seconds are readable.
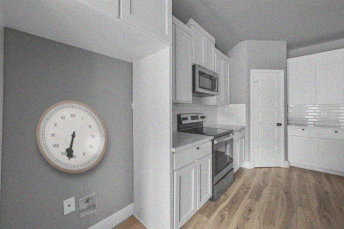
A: **6:32**
